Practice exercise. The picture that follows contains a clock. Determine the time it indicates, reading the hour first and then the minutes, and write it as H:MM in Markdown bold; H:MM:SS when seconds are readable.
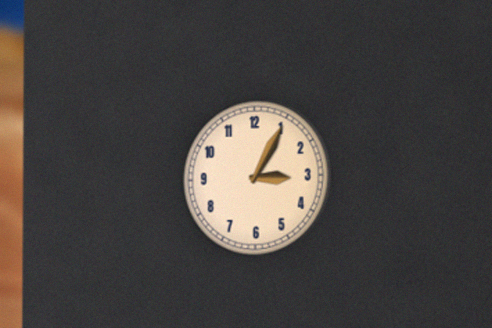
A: **3:05**
